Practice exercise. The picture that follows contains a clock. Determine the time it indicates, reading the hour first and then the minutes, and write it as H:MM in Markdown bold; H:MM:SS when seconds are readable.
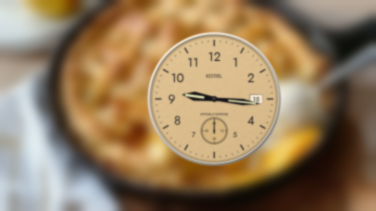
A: **9:16**
